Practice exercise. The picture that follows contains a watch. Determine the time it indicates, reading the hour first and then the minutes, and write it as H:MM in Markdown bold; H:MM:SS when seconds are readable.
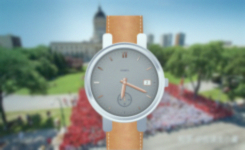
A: **6:19**
